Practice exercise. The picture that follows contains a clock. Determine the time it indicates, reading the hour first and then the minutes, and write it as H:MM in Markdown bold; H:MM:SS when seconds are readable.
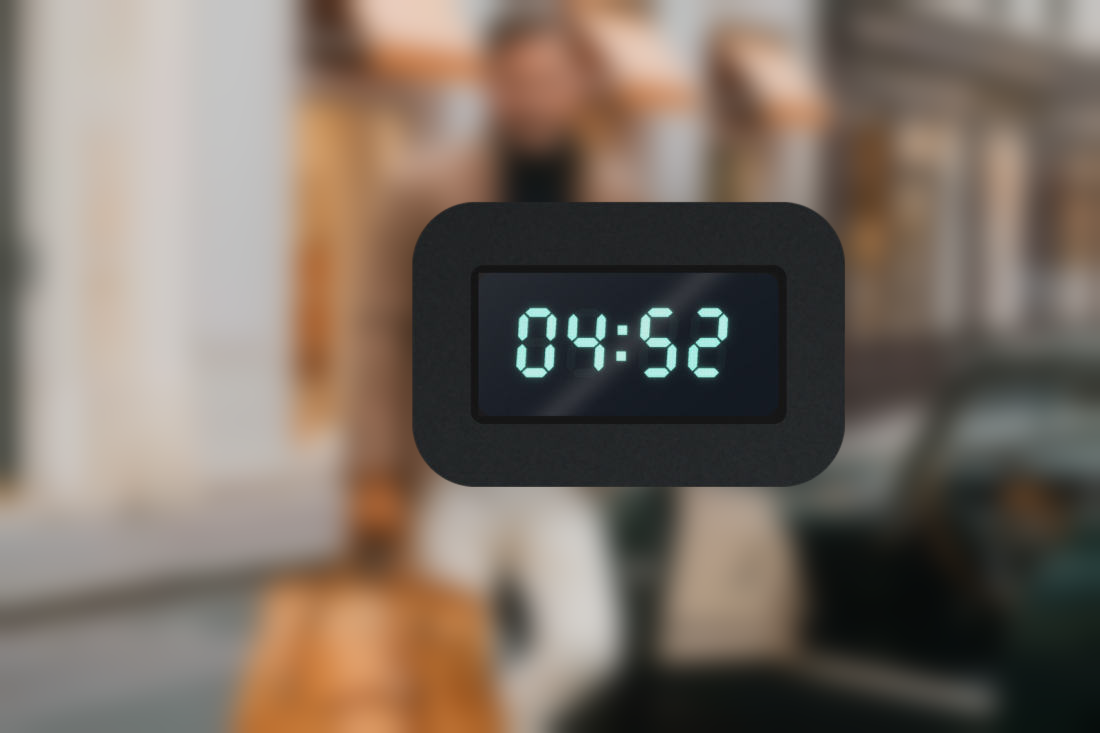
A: **4:52**
